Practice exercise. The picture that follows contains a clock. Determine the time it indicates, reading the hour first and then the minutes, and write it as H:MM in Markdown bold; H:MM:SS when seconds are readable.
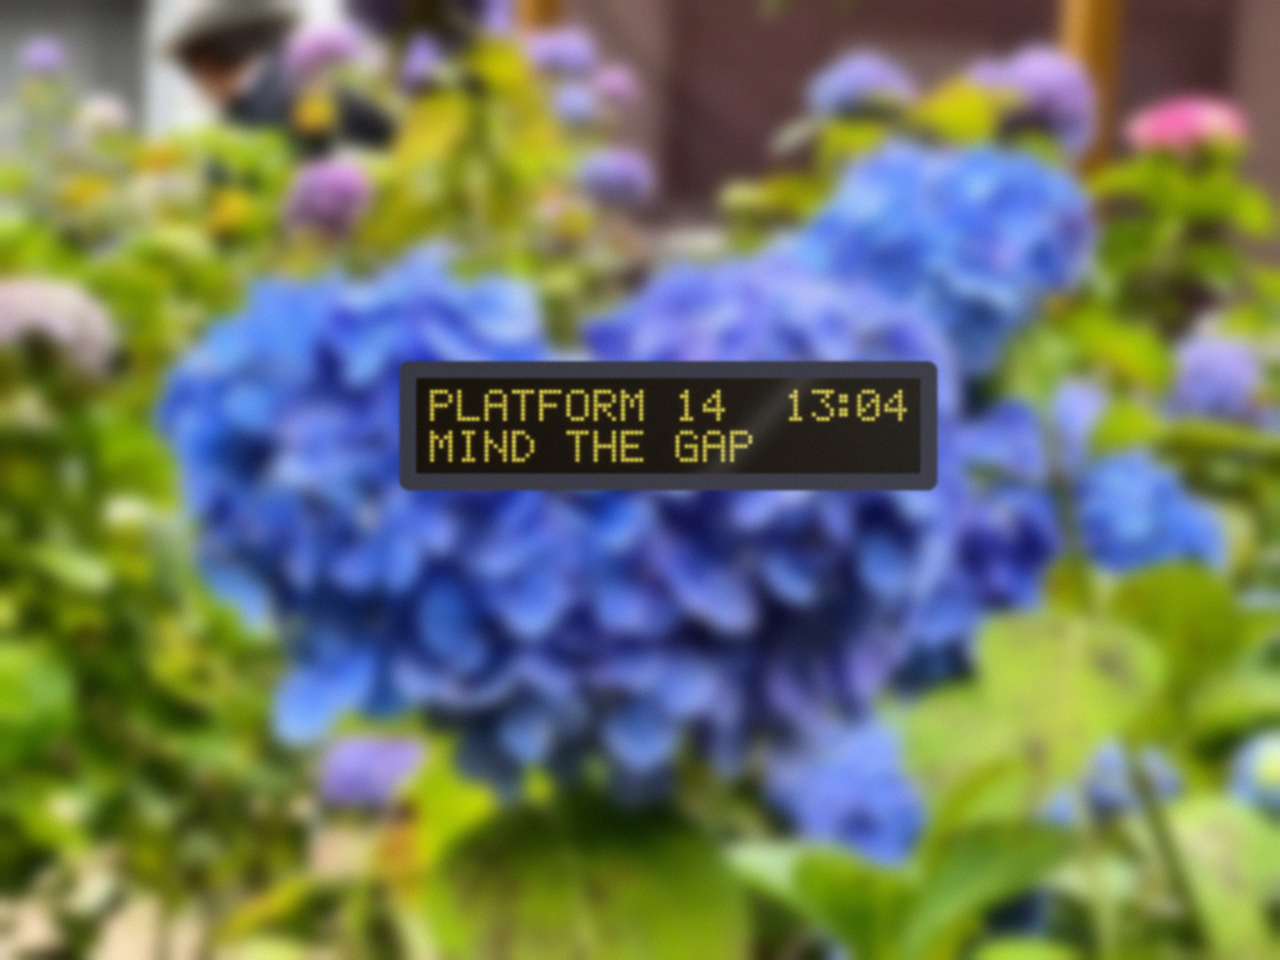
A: **13:04**
